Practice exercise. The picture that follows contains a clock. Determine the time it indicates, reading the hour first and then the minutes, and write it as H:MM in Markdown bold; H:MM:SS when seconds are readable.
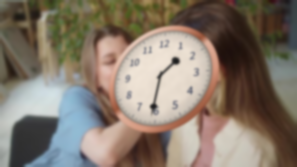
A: **1:31**
